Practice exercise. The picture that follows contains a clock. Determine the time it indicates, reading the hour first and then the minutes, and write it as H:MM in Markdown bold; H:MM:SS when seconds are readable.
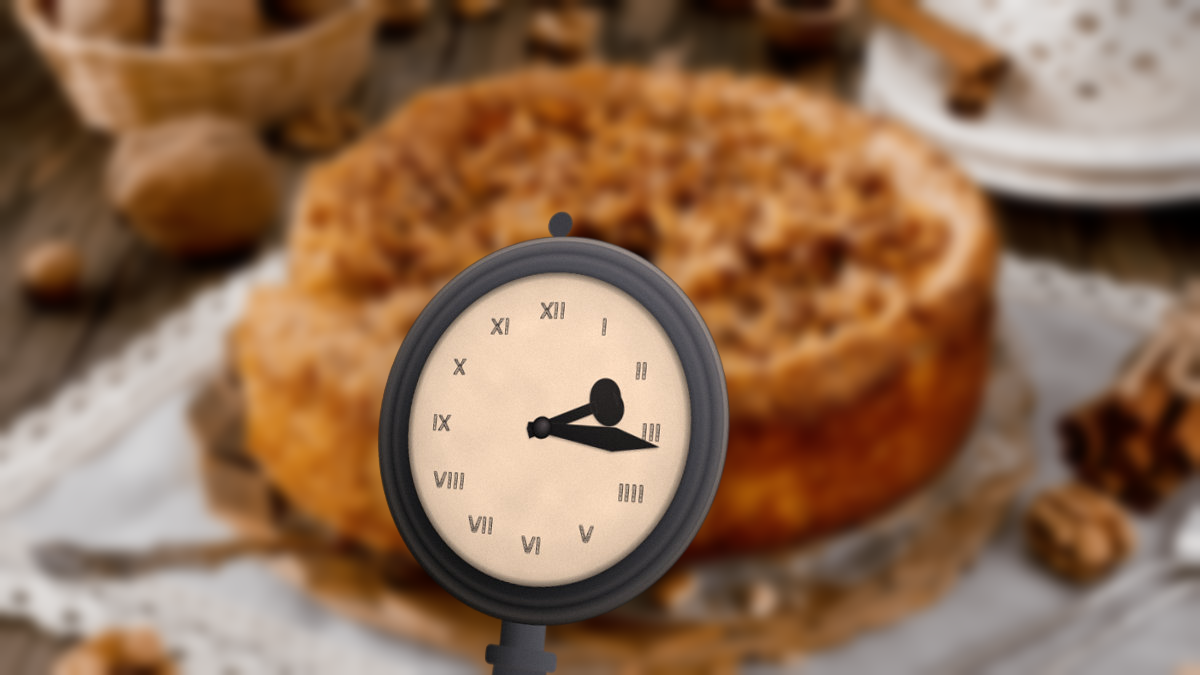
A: **2:16**
